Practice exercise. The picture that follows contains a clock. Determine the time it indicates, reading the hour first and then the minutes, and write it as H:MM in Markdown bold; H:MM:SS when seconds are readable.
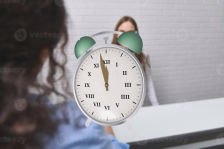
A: **11:58**
